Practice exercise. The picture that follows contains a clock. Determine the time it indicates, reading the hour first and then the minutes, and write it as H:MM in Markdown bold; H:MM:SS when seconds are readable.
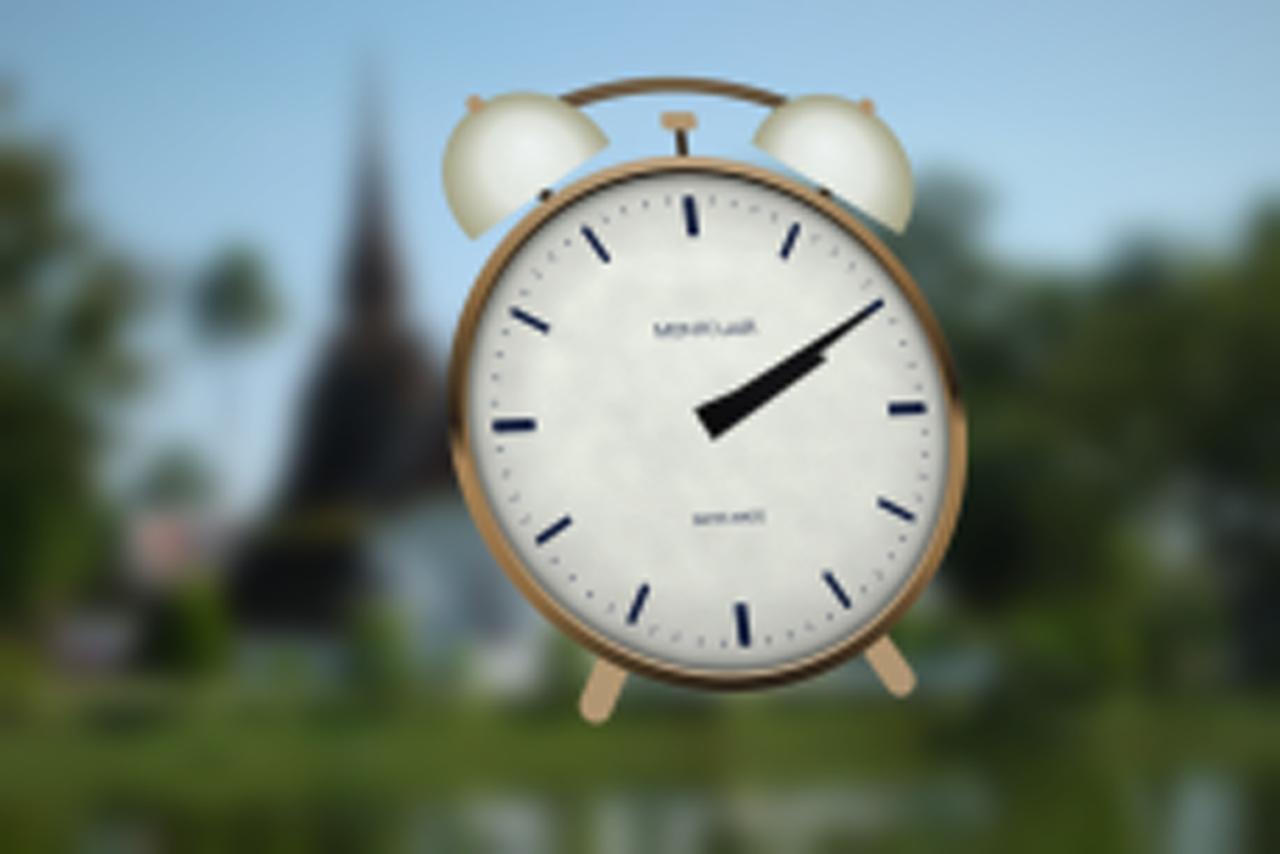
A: **2:10**
